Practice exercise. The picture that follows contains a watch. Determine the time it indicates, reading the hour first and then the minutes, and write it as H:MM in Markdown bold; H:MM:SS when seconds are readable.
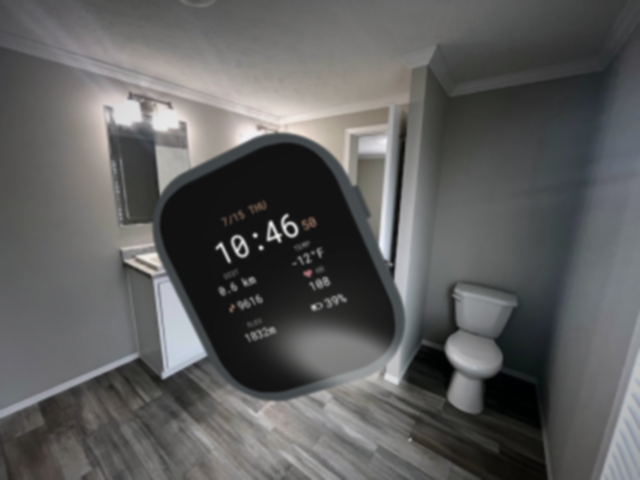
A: **10:46**
